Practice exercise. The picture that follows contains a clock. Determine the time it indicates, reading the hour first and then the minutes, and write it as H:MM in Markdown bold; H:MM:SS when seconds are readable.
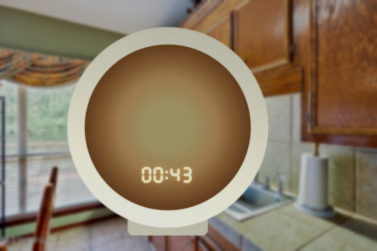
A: **0:43**
